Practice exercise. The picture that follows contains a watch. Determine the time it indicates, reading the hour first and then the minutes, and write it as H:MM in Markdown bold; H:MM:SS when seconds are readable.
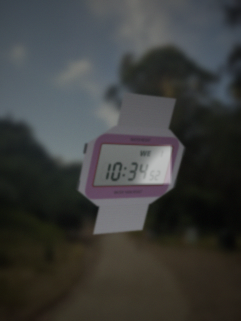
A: **10:34**
